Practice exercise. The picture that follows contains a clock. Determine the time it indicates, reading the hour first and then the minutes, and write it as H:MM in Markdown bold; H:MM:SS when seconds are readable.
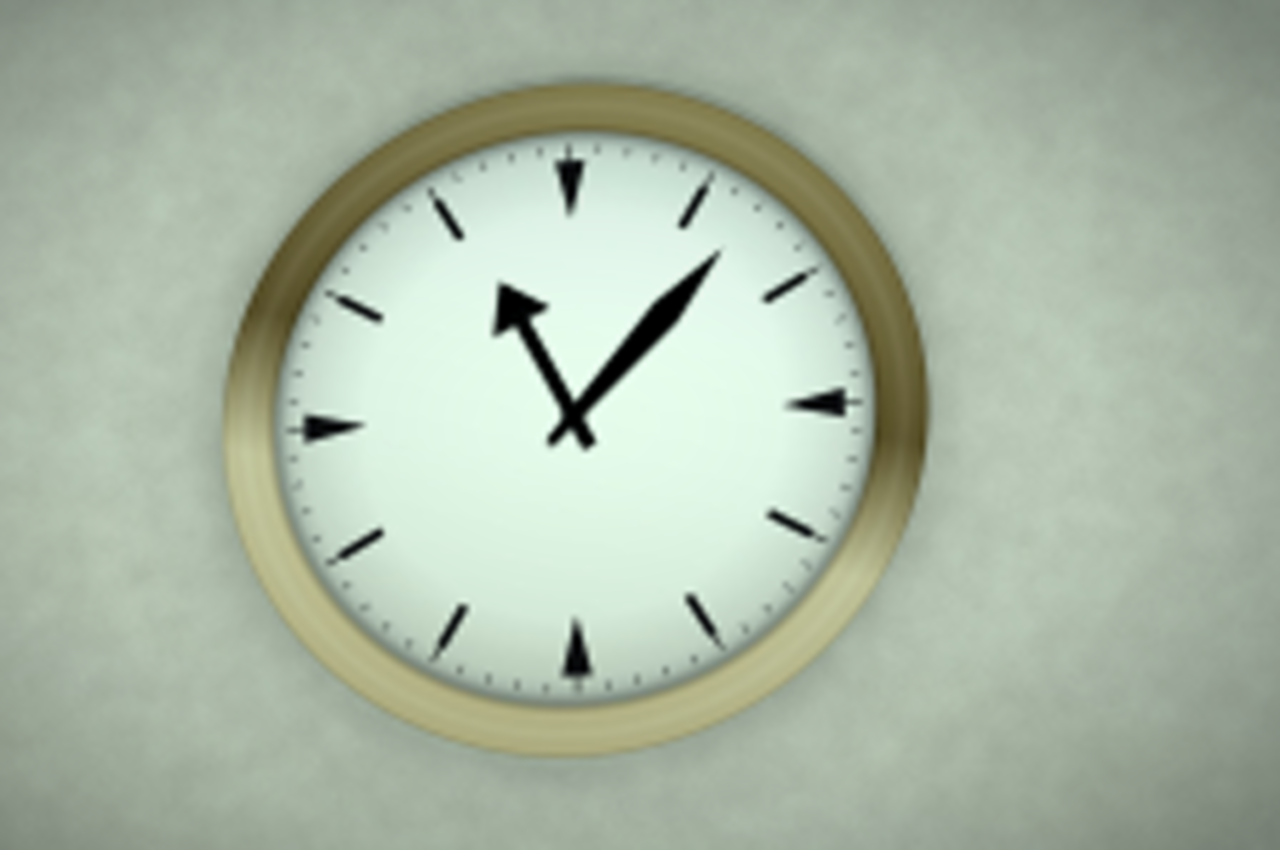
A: **11:07**
